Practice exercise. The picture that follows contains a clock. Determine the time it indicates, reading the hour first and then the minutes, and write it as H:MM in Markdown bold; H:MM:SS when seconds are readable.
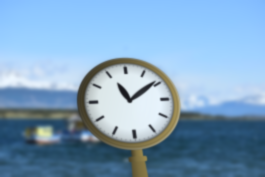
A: **11:09**
